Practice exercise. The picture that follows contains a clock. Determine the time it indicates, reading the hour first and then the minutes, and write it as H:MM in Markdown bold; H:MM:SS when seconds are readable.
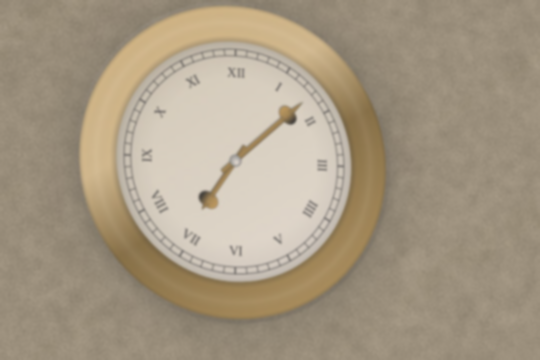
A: **7:08**
